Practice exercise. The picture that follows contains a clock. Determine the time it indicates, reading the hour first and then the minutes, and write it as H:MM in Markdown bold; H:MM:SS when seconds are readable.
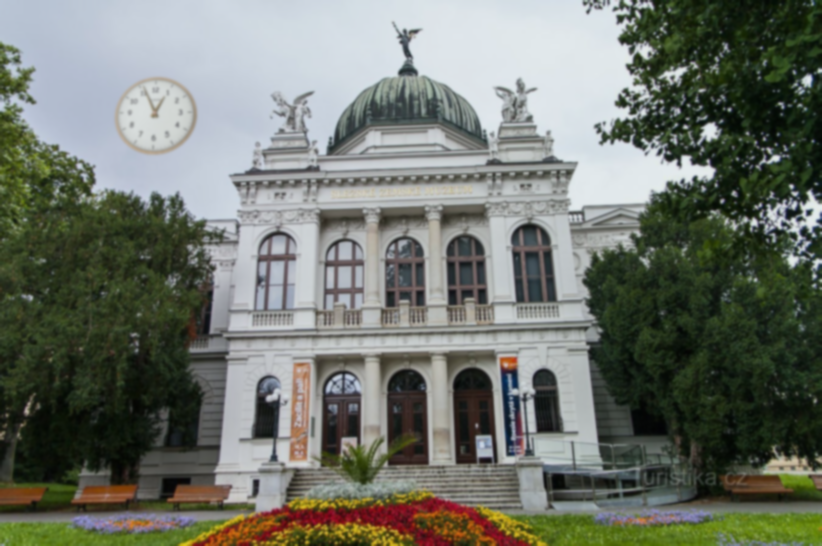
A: **12:56**
